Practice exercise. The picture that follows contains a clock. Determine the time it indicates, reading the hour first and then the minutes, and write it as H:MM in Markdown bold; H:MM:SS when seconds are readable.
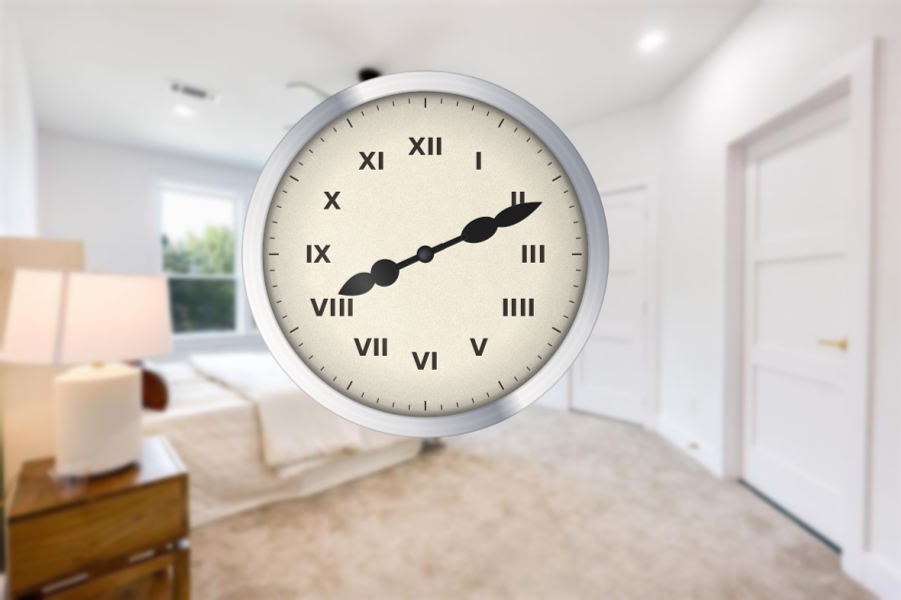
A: **8:11**
